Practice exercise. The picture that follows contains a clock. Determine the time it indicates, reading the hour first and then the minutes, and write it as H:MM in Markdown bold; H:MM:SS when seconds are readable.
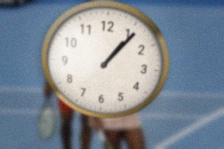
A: **1:06**
